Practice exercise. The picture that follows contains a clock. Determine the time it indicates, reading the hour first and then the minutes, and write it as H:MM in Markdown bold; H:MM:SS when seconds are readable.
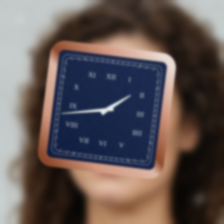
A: **1:43**
